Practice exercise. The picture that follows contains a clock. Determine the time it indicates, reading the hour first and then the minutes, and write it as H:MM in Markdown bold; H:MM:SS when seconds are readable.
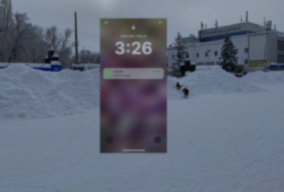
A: **3:26**
